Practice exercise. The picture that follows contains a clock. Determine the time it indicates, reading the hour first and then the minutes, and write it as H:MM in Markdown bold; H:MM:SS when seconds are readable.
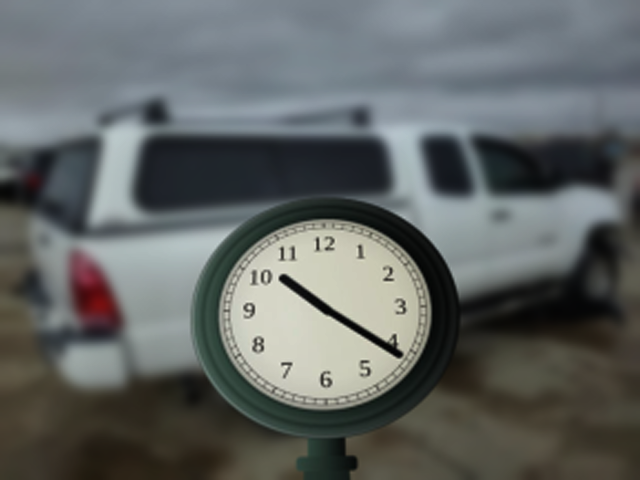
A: **10:21**
